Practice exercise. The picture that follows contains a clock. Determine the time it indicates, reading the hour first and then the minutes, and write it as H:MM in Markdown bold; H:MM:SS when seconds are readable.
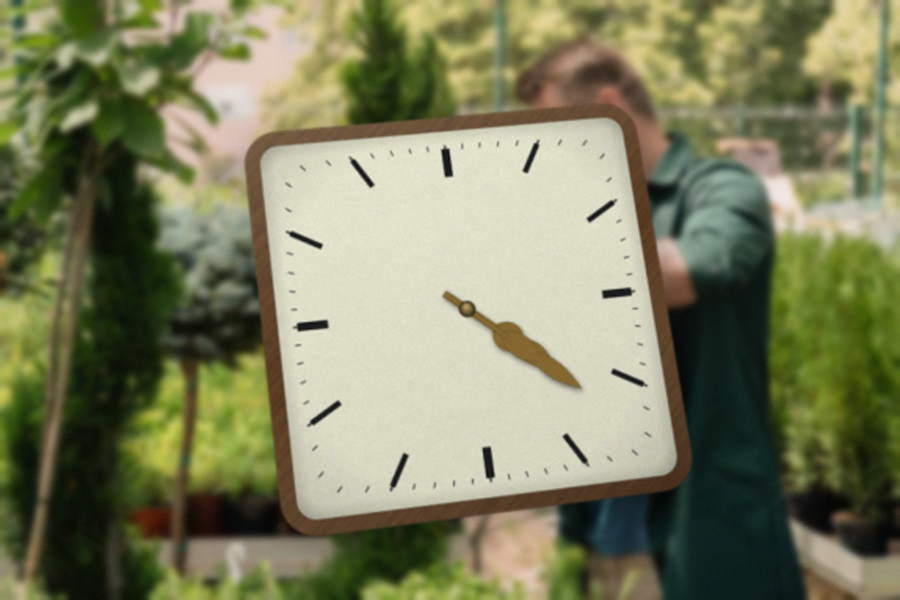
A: **4:22**
